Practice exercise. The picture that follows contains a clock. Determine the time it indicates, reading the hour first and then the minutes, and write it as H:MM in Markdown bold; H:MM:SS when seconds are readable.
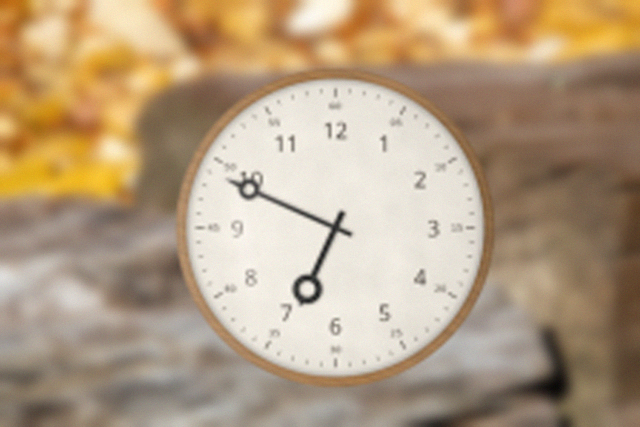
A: **6:49**
